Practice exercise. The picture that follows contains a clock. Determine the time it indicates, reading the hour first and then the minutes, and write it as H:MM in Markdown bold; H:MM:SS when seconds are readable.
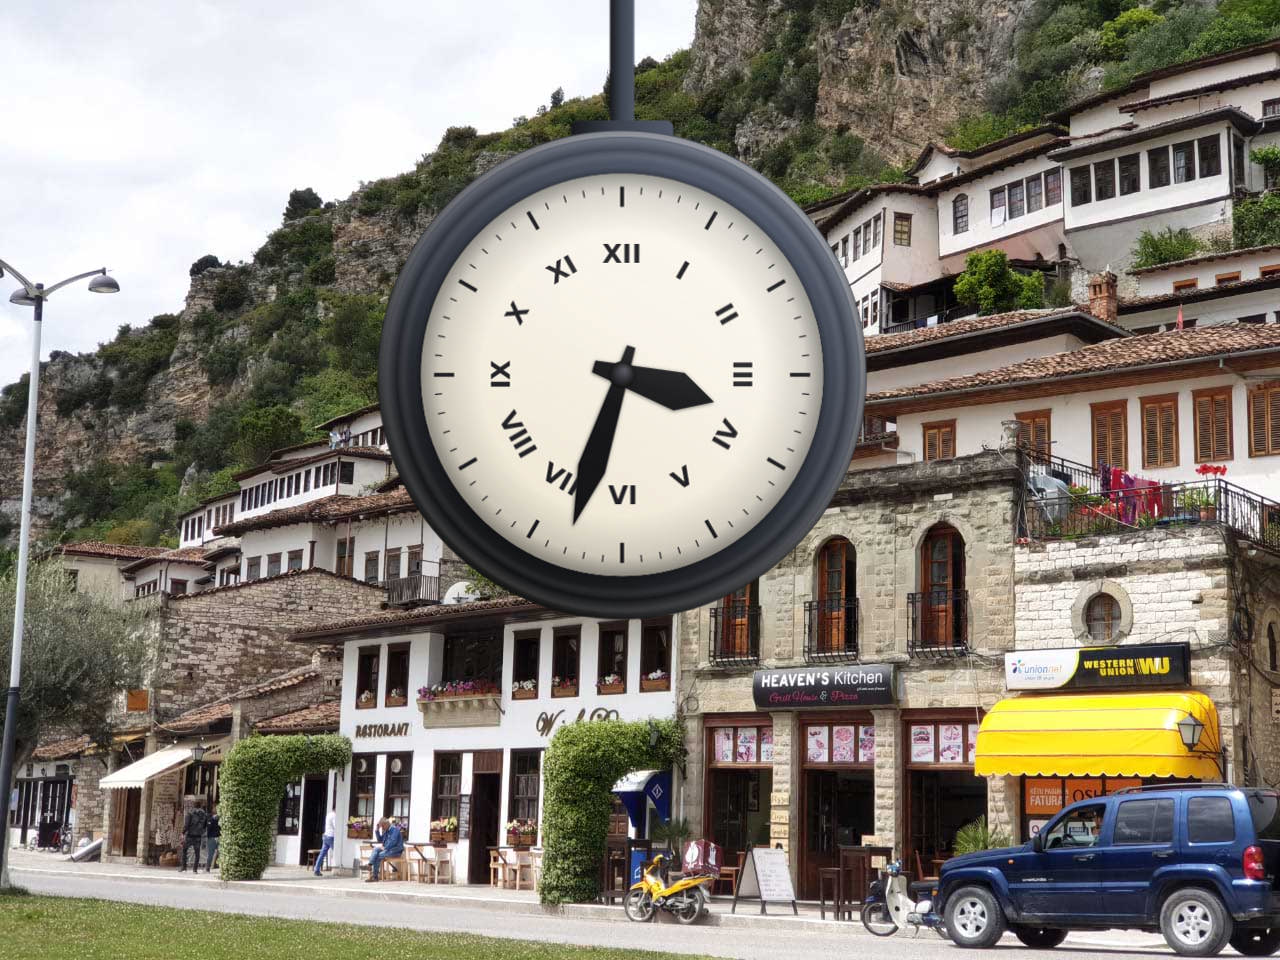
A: **3:33**
